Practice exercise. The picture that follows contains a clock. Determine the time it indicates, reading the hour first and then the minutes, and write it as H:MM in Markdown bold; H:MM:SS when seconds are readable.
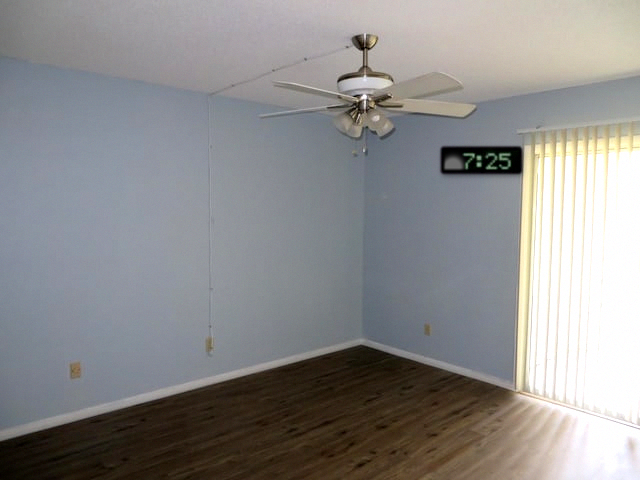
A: **7:25**
